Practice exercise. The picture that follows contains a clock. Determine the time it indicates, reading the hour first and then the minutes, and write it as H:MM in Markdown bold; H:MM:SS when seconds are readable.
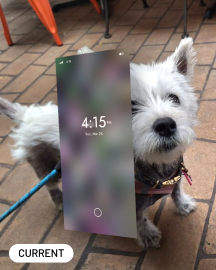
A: **4:15**
